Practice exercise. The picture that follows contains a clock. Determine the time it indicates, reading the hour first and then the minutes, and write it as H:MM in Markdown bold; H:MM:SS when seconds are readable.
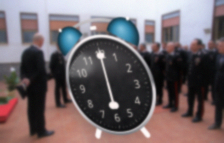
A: **6:00**
